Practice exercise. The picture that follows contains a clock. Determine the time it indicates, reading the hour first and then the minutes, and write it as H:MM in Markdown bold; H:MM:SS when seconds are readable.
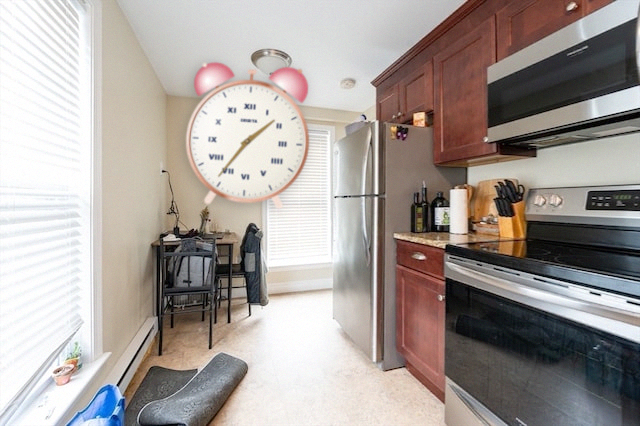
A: **1:36**
